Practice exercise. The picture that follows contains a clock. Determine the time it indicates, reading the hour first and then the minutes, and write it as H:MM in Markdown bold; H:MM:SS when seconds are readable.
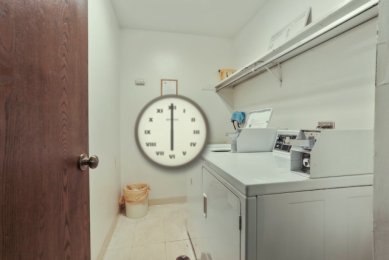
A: **6:00**
